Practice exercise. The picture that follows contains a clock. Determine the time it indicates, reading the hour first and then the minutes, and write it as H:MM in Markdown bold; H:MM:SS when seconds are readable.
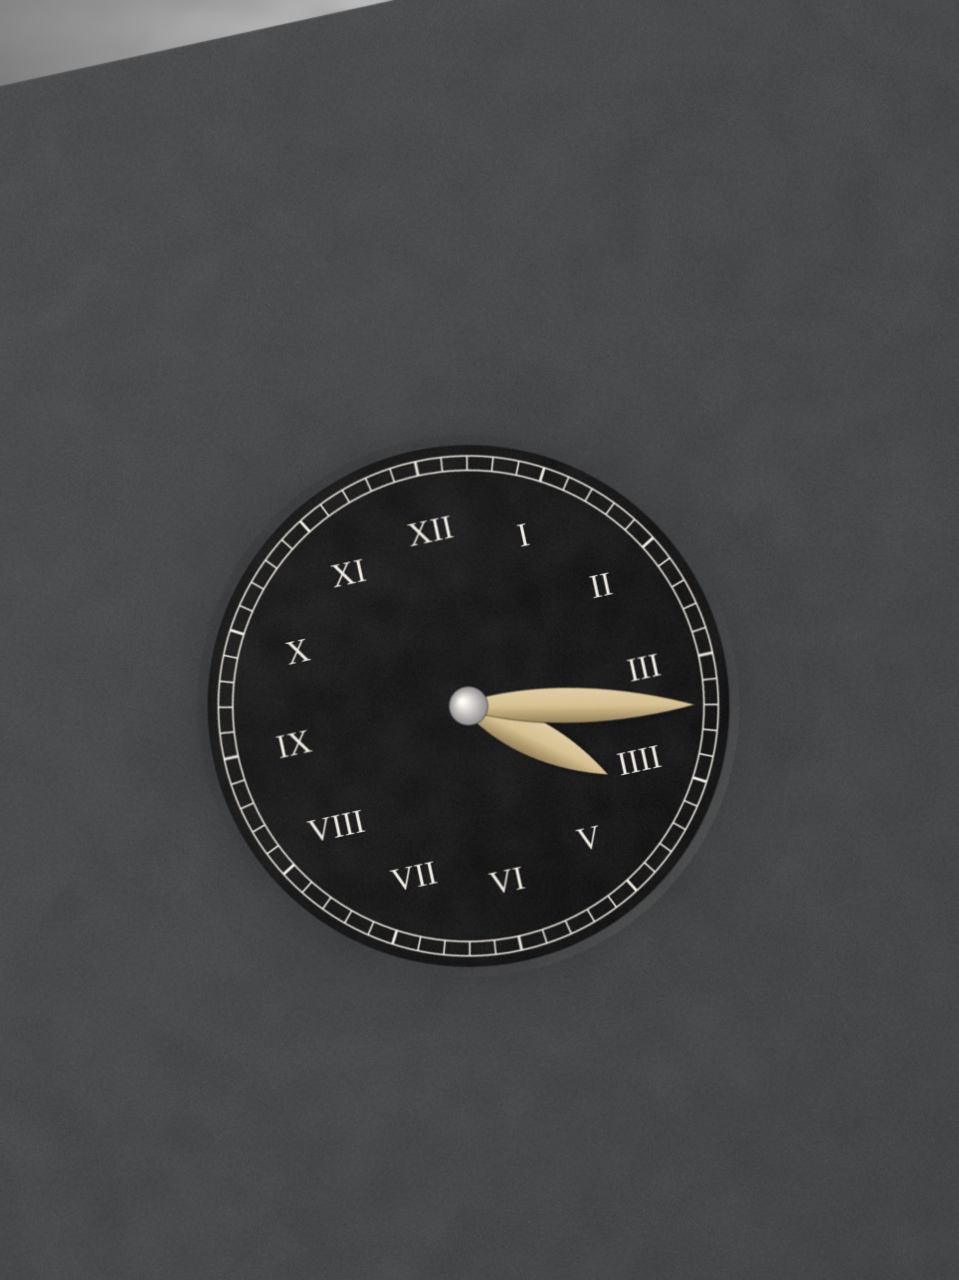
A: **4:17**
